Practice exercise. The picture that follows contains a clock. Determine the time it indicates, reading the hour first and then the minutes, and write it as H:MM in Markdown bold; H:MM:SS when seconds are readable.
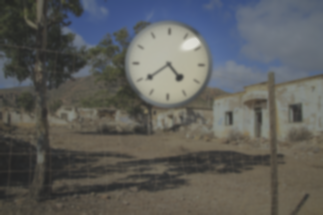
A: **4:39**
